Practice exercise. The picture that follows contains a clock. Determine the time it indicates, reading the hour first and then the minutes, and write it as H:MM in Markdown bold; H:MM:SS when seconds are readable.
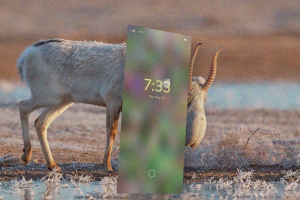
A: **7:33**
